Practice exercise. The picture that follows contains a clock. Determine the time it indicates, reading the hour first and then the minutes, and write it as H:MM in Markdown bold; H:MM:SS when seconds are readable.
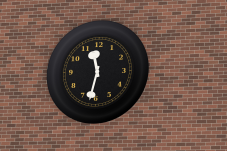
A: **11:32**
